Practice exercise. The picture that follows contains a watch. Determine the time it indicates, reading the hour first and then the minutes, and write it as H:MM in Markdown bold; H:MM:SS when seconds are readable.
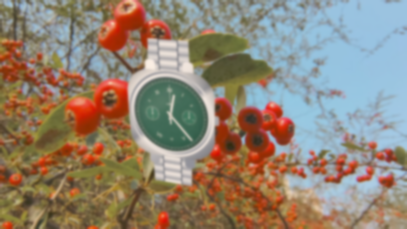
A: **12:23**
